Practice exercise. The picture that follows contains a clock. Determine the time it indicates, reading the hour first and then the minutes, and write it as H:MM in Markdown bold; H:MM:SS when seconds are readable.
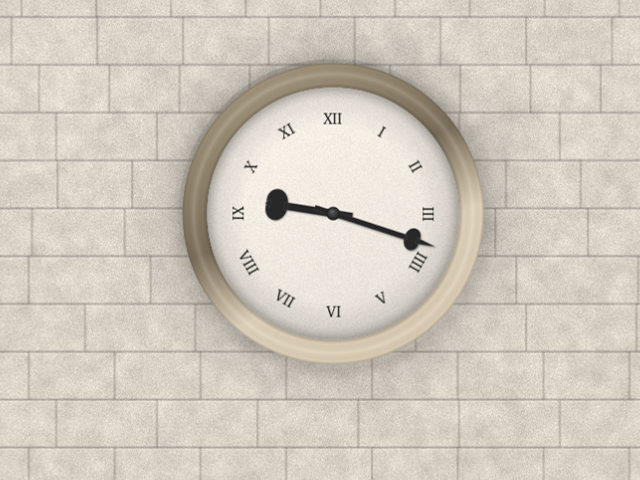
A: **9:18**
